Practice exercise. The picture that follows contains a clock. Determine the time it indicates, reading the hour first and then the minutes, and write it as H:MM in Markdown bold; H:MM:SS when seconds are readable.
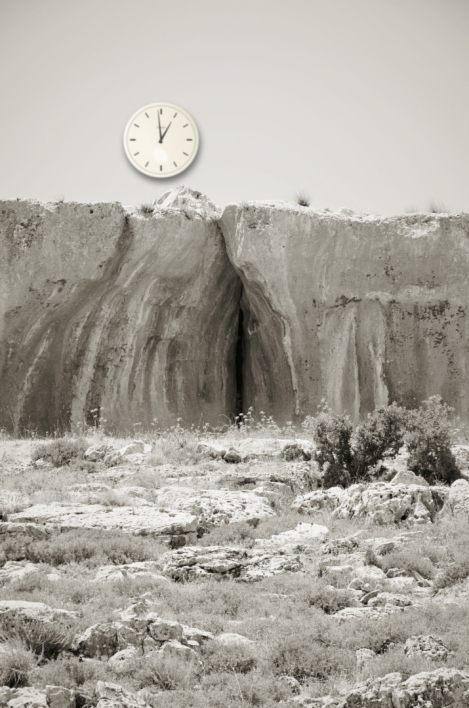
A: **12:59**
